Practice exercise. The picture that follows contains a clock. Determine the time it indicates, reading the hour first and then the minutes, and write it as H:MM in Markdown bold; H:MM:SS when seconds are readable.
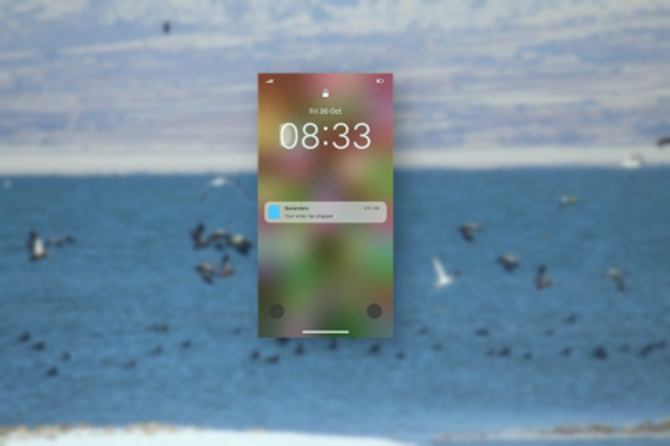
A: **8:33**
